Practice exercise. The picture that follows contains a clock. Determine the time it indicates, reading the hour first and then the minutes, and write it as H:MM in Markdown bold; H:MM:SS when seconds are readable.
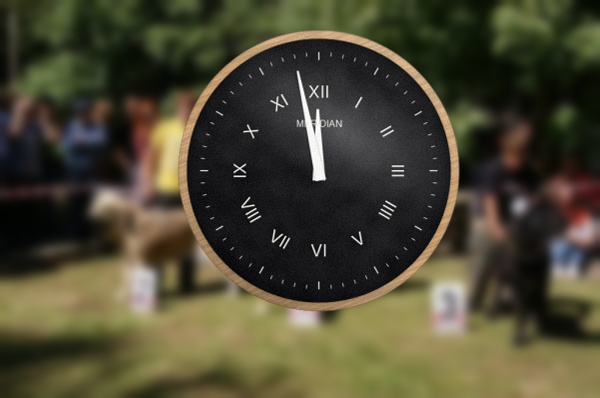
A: **11:58**
